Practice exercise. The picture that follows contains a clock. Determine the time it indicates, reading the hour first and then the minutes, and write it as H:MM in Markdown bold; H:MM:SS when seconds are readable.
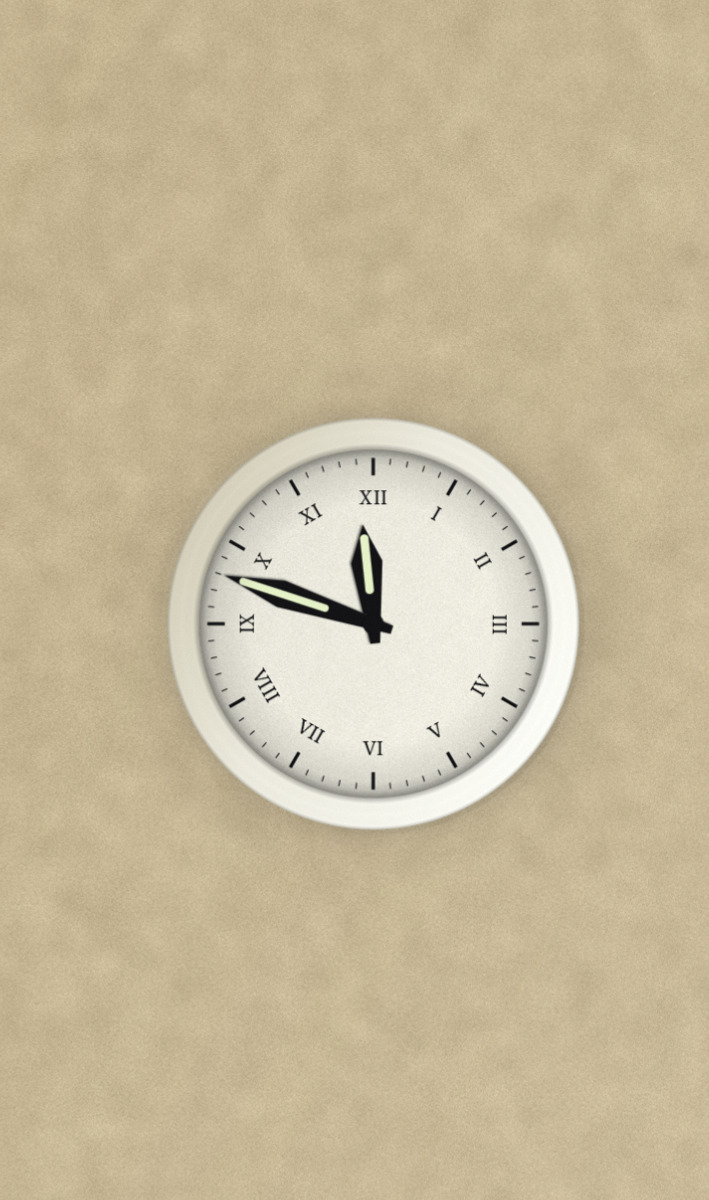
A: **11:48**
